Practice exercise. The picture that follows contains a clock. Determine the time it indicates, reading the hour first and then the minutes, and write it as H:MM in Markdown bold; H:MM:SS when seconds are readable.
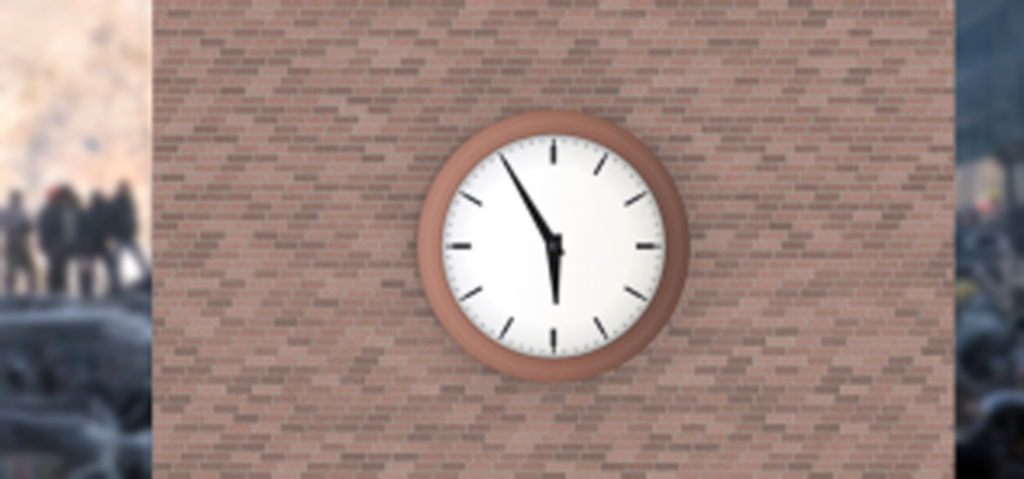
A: **5:55**
